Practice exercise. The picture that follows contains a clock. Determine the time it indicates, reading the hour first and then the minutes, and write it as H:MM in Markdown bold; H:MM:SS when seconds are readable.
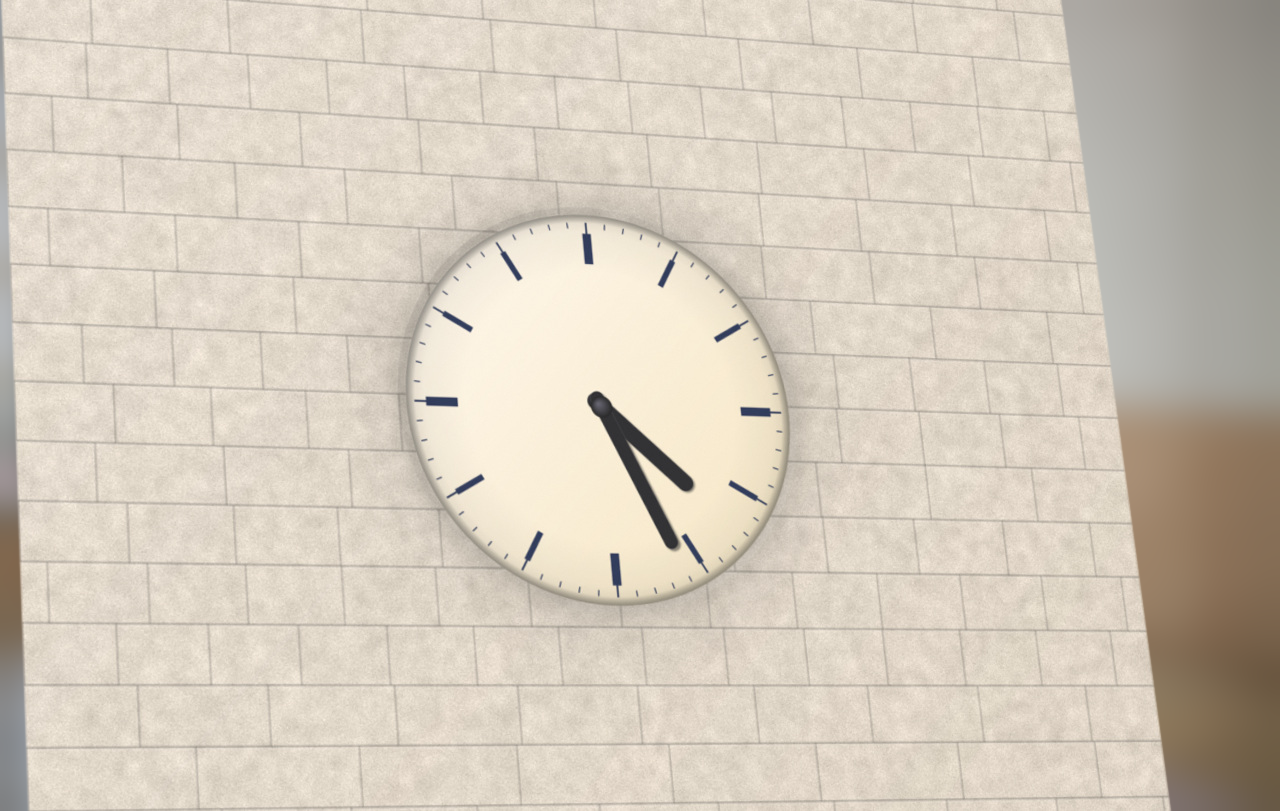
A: **4:26**
